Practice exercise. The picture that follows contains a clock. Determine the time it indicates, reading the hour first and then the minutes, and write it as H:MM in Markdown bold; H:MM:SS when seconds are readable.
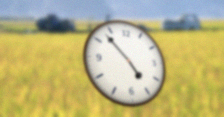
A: **4:53**
